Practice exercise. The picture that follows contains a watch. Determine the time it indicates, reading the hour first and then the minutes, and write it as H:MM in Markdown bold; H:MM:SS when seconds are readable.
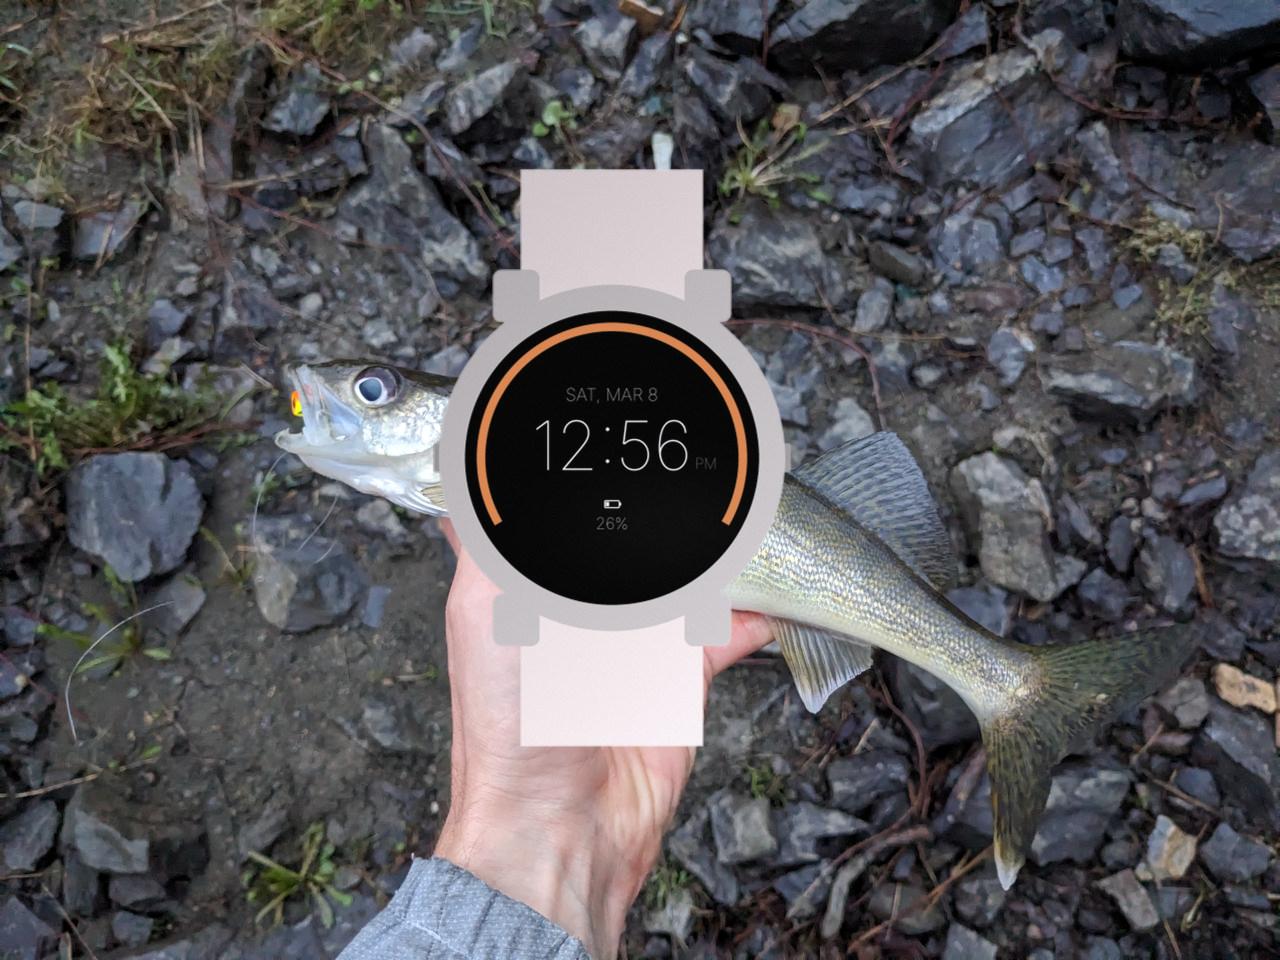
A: **12:56**
